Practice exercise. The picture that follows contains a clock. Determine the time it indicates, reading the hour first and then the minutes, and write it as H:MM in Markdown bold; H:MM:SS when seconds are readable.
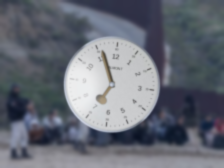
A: **6:56**
